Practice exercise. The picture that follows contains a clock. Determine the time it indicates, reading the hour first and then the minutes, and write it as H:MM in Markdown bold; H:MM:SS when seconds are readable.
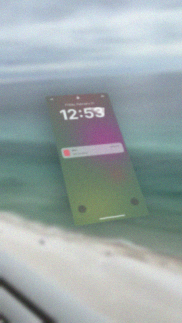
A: **12:53**
